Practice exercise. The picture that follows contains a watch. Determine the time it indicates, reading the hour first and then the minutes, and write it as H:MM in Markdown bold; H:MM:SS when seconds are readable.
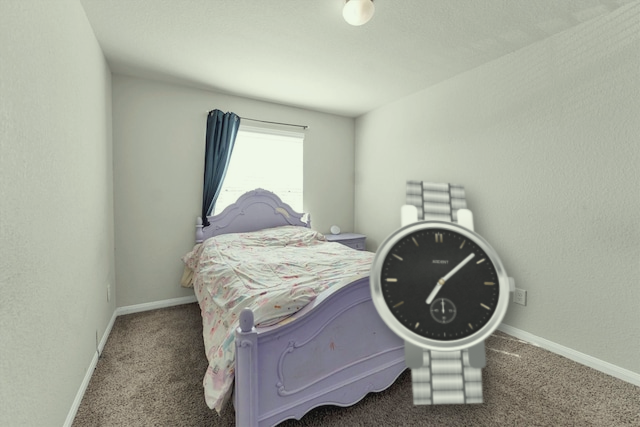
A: **7:08**
